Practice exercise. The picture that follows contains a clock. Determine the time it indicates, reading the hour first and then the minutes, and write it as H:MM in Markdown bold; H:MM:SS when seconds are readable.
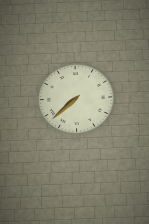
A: **7:38**
